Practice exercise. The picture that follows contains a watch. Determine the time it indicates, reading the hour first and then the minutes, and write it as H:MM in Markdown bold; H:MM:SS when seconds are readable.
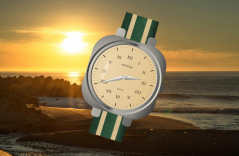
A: **2:40**
